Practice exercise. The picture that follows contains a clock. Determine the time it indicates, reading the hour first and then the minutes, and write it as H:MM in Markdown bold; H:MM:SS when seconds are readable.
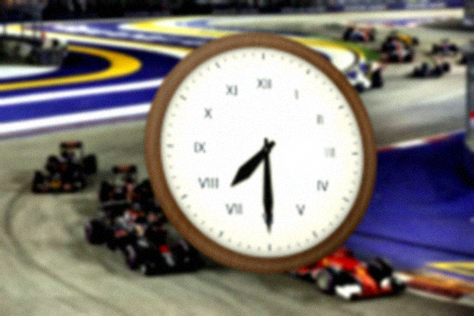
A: **7:30**
